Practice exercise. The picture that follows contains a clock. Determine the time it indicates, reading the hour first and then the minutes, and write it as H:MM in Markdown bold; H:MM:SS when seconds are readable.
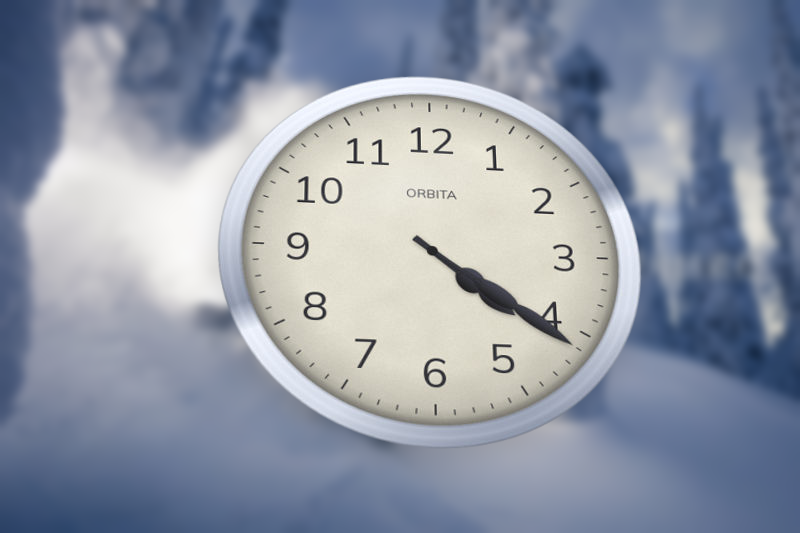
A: **4:21**
